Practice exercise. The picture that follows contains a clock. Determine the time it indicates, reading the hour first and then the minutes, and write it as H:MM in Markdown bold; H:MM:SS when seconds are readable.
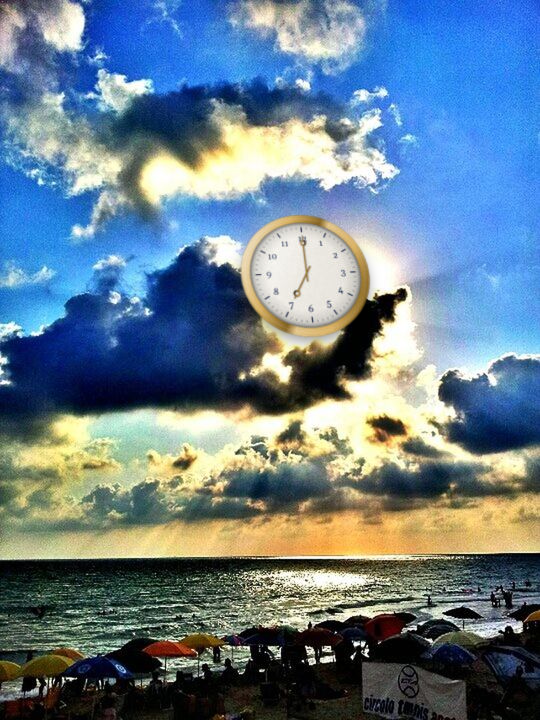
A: **7:00**
